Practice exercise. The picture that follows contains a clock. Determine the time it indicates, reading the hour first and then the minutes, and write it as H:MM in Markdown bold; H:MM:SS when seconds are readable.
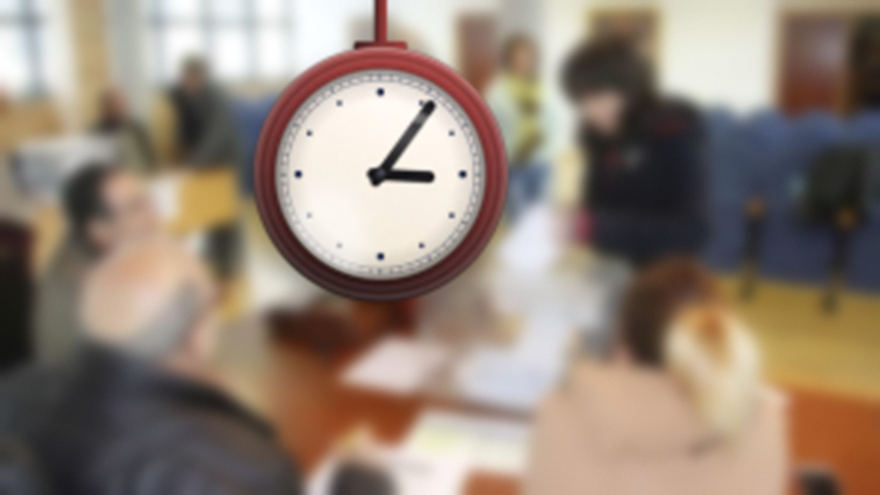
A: **3:06**
